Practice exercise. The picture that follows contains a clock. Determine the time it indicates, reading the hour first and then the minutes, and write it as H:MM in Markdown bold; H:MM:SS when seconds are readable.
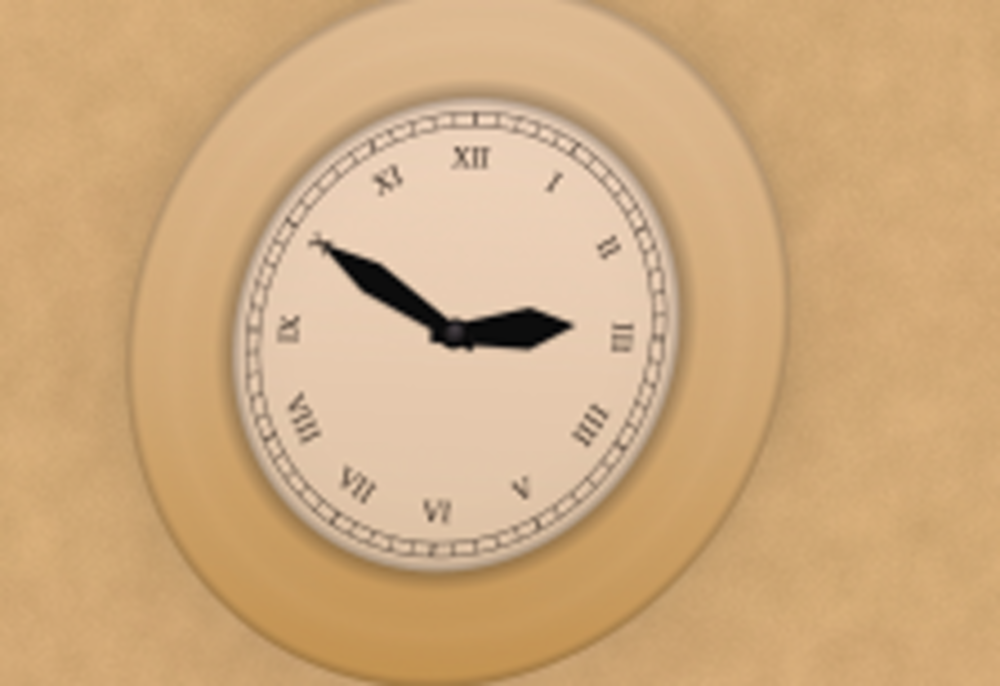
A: **2:50**
